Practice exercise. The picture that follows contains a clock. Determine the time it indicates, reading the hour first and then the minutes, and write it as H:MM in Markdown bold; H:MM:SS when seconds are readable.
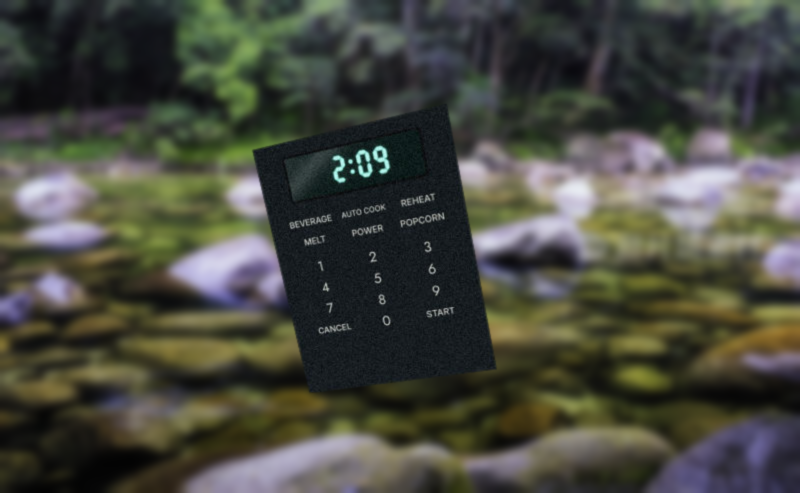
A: **2:09**
